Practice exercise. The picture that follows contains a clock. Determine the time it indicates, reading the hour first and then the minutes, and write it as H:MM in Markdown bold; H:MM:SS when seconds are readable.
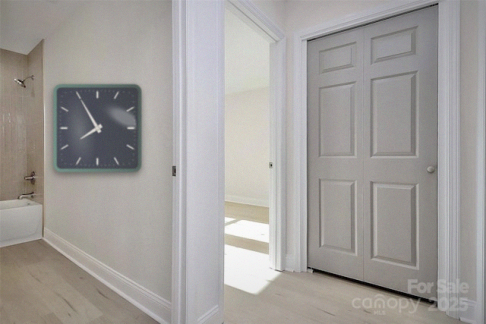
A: **7:55**
